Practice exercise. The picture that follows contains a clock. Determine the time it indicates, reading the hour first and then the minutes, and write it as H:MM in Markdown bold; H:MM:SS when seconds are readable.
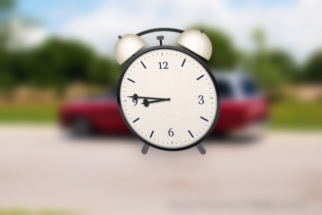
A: **8:46**
